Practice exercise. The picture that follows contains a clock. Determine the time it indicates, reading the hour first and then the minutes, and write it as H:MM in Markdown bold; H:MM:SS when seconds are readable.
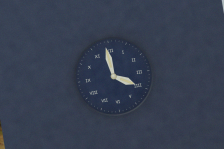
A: **3:59**
